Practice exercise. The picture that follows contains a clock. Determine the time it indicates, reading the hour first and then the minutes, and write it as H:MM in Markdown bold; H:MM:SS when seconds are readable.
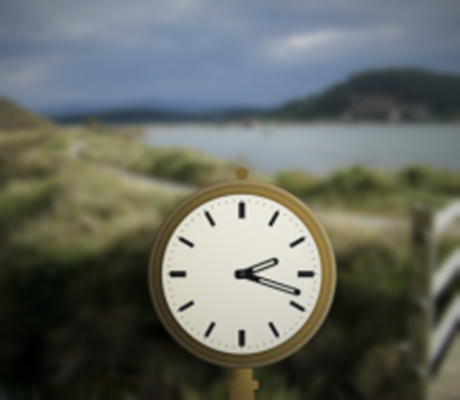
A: **2:18**
